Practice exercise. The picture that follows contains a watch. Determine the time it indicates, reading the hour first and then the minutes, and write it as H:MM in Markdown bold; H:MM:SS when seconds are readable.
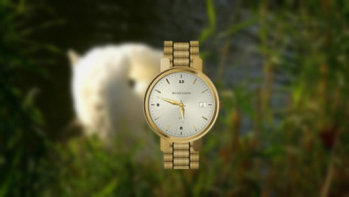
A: **5:48**
